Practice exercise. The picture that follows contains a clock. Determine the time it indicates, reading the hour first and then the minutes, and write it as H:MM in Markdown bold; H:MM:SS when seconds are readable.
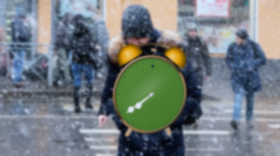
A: **7:39**
